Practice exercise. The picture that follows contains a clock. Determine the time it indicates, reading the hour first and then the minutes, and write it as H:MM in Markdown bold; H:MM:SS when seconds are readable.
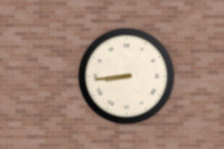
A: **8:44**
